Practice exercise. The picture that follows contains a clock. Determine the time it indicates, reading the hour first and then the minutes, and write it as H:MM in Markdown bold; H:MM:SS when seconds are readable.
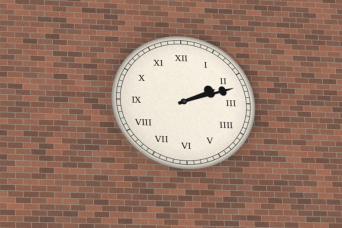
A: **2:12**
